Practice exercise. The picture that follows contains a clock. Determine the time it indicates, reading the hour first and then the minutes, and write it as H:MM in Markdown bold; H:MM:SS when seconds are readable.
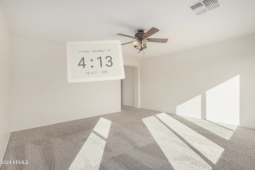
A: **4:13**
